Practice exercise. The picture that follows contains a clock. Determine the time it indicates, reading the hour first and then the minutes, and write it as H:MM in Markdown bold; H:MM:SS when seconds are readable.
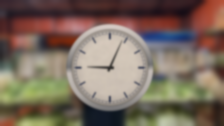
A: **9:04**
